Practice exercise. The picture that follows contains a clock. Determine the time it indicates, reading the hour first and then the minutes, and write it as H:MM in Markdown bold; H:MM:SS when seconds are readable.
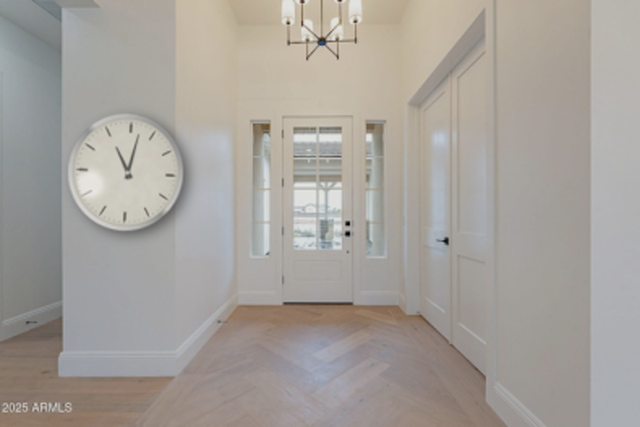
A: **11:02**
